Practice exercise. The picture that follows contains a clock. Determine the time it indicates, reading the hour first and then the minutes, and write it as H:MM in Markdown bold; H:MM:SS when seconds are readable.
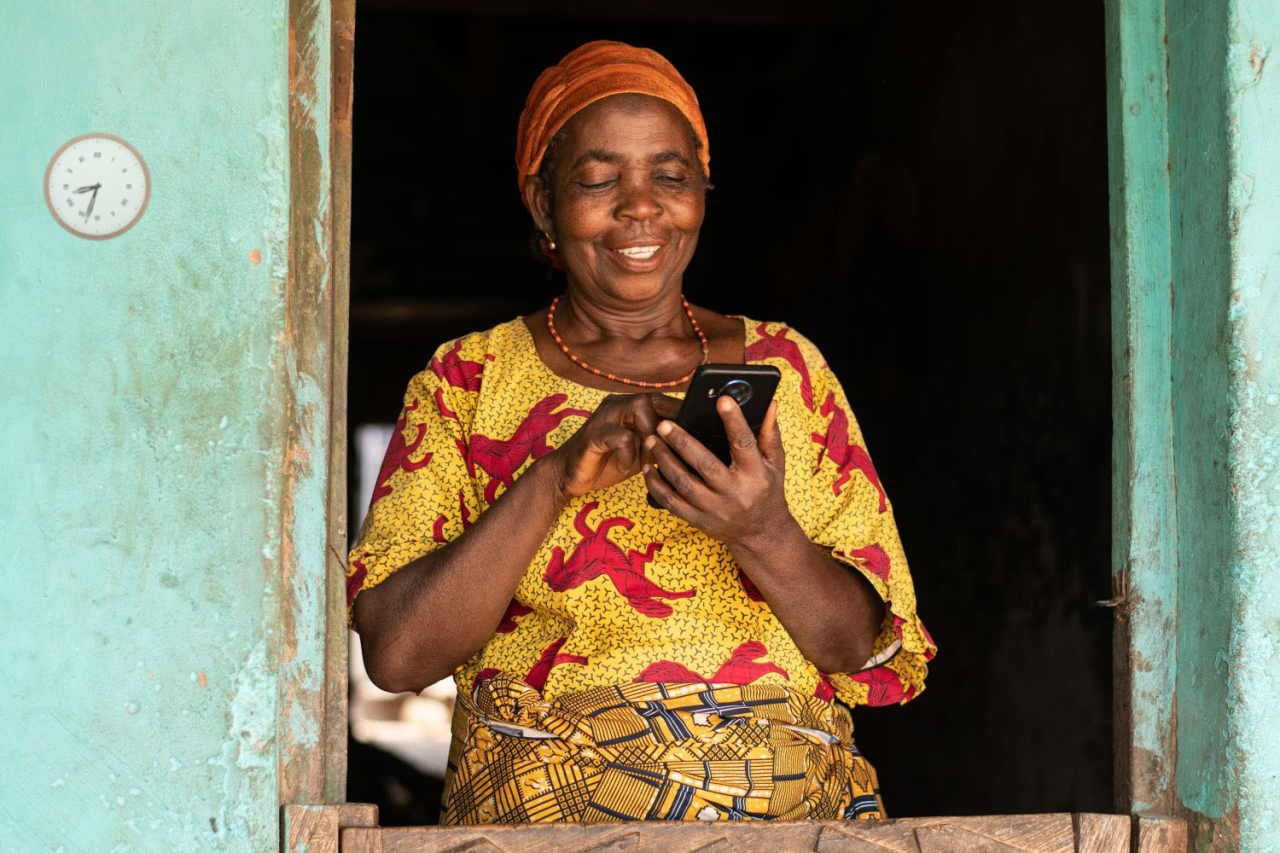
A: **8:33**
